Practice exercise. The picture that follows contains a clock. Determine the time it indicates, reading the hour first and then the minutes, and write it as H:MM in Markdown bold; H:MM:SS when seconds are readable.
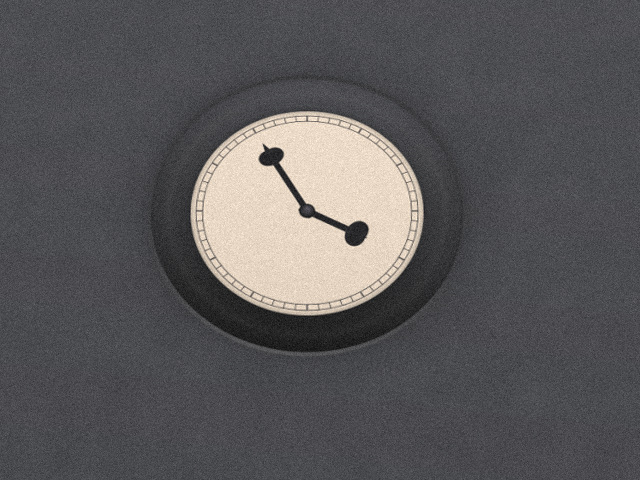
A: **3:55**
